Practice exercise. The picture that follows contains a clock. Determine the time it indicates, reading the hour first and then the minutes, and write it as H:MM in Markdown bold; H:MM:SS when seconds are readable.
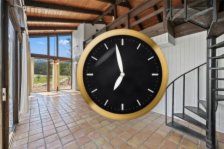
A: **6:58**
